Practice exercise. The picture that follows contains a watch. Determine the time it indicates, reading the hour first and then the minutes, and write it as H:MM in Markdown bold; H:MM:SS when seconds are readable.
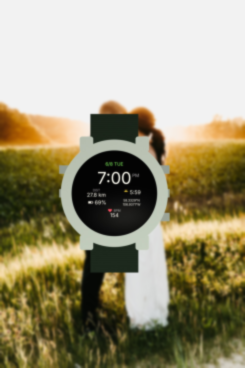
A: **7:00**
